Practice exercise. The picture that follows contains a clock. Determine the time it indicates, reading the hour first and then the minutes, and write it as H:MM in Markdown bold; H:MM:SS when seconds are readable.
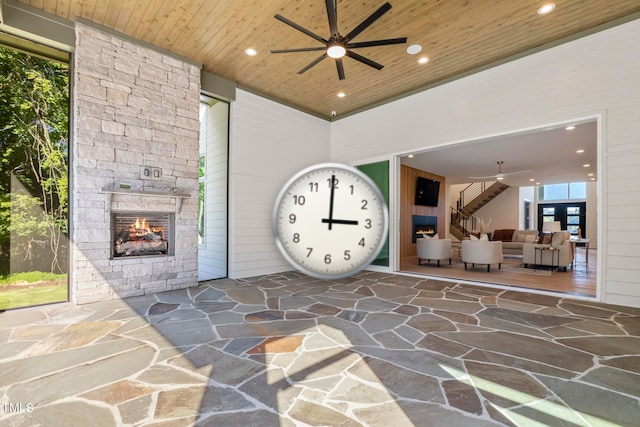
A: **3:00**
